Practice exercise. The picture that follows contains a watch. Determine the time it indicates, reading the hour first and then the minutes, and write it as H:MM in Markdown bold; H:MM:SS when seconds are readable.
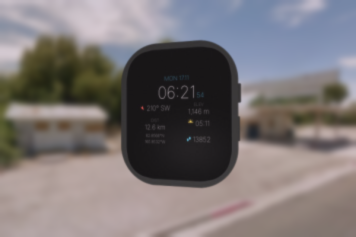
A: **6:21**
